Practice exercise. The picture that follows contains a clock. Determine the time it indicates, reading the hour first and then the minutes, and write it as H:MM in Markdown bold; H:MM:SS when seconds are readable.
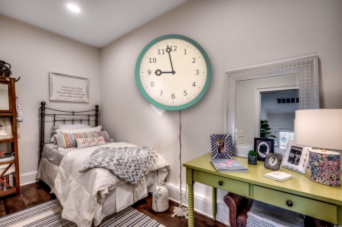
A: **8:58**
